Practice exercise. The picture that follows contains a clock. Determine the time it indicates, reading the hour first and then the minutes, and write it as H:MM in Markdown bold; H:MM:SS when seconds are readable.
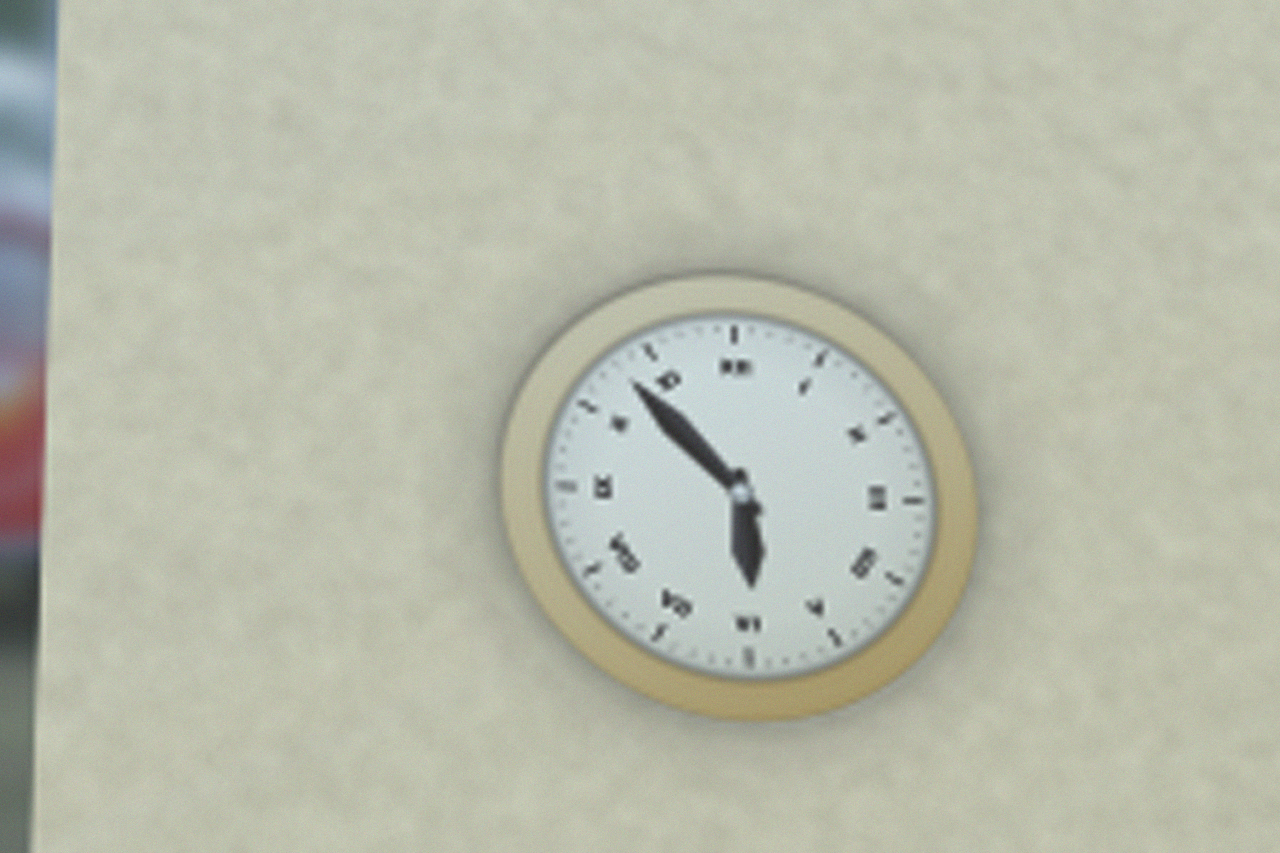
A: **5:53**
